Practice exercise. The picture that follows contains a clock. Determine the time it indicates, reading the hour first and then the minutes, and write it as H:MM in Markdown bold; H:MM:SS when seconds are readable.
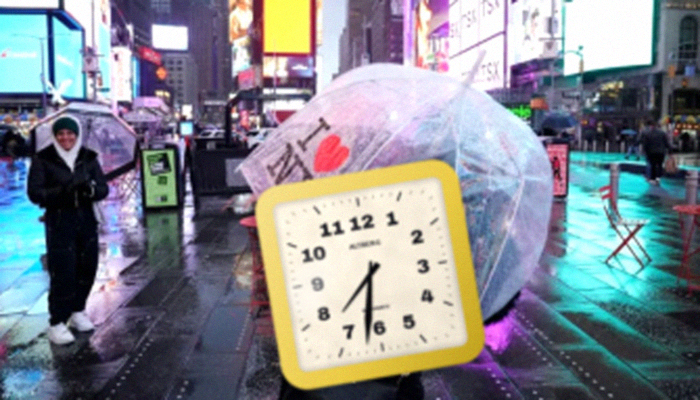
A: **7:32**
